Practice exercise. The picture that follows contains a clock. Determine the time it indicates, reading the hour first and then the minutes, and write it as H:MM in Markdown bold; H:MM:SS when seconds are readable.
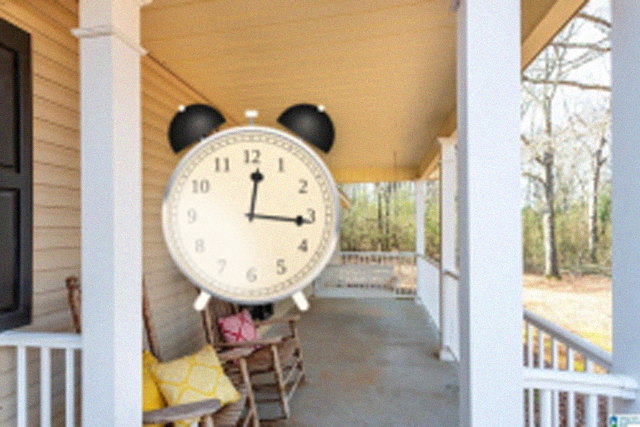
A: **12:16**
